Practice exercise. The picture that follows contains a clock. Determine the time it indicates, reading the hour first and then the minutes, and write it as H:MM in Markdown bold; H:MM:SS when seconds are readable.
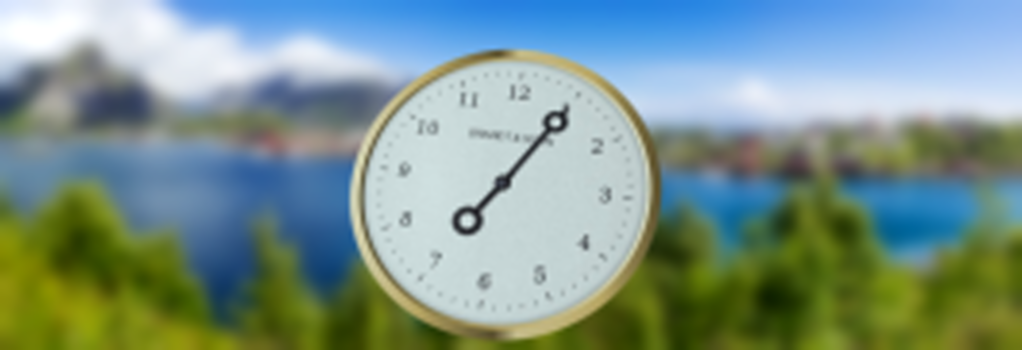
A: **7:05**
